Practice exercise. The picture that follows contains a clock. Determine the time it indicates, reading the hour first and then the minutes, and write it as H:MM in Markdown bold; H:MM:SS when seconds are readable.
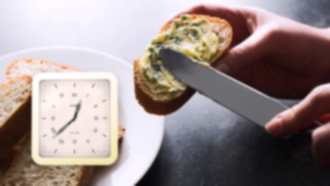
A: **12:38**
